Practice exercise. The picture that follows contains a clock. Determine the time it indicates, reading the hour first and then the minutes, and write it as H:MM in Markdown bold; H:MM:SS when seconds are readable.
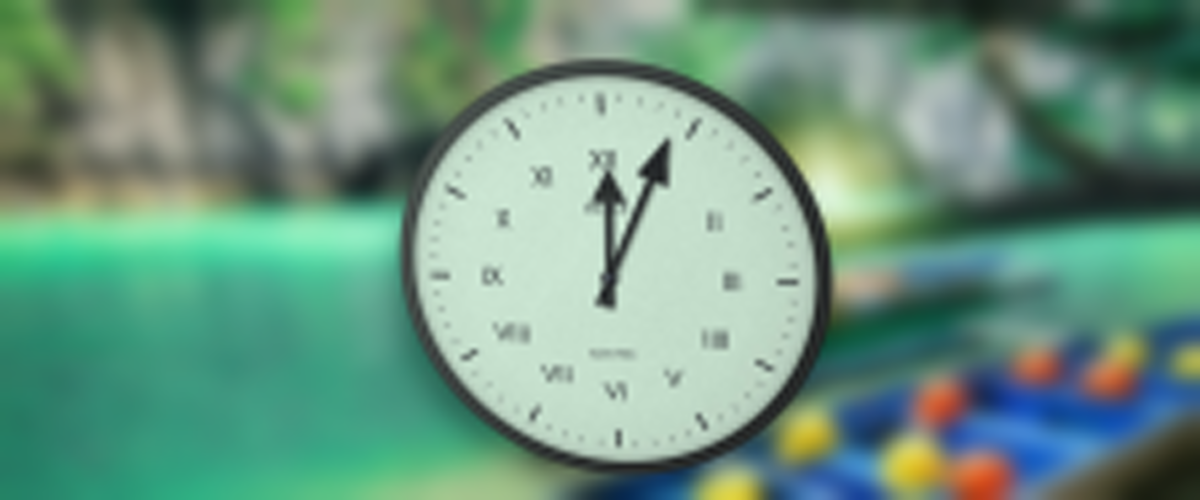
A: **12:04**
